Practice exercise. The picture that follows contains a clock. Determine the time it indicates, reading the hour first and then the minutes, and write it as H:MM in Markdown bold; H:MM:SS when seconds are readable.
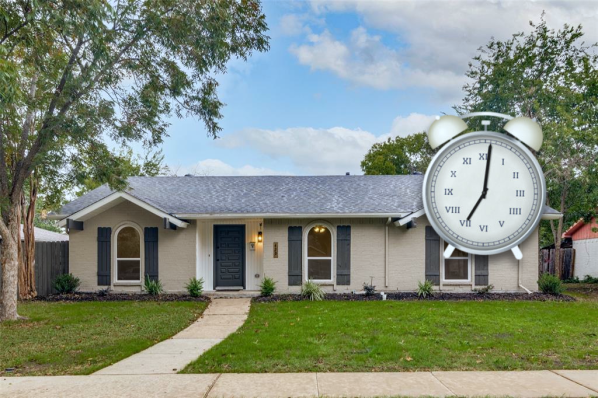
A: **7:01**
